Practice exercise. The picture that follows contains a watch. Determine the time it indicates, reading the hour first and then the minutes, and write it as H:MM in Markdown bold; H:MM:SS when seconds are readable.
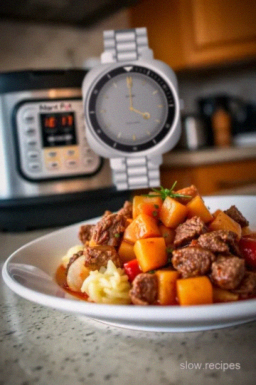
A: **4:00**
